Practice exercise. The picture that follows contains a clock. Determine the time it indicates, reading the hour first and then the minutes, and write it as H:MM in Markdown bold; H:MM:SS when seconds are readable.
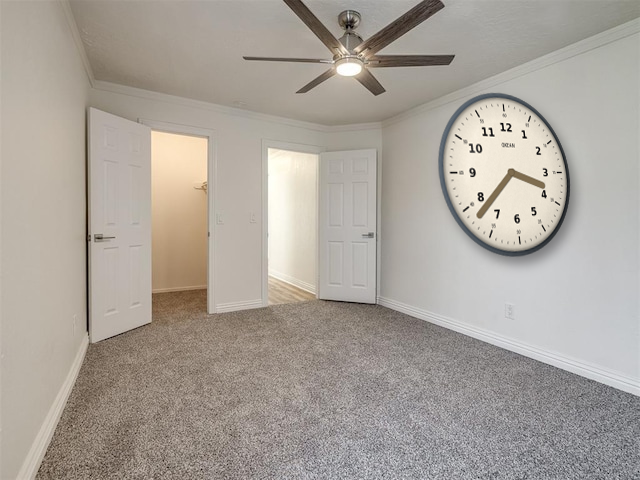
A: **3:38**
